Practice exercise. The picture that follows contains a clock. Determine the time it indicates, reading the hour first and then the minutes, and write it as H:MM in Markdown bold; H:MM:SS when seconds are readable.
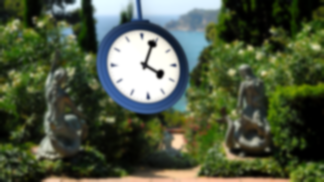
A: **4:04**
